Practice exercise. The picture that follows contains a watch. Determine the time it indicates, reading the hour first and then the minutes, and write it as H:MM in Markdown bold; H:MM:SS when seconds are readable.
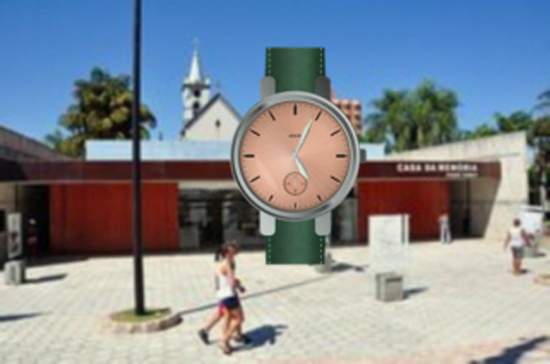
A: **5:04**
